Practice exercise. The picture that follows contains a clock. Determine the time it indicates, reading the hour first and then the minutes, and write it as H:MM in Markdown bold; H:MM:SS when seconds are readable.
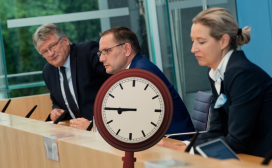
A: **8:45**
